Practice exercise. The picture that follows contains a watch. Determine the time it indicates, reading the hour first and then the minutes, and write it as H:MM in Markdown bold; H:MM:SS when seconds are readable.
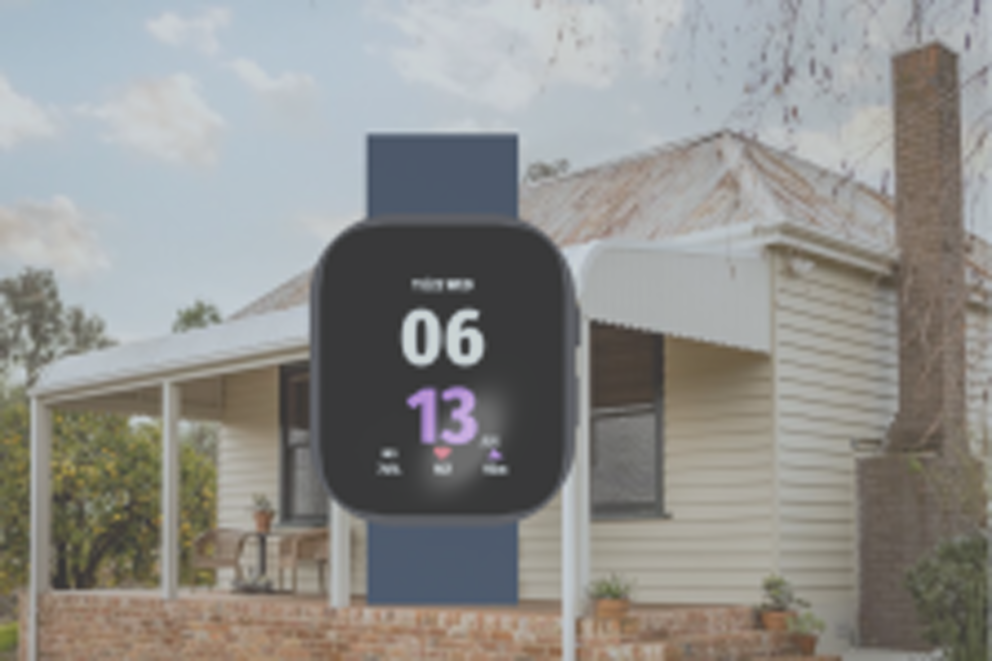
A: **6:13**
